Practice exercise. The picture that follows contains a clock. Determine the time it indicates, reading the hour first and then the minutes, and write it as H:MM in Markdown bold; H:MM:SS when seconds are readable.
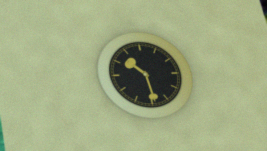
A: **10:29**
